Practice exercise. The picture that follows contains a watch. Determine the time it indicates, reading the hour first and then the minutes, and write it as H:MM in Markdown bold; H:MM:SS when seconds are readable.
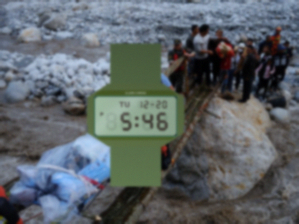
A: **5:46**
